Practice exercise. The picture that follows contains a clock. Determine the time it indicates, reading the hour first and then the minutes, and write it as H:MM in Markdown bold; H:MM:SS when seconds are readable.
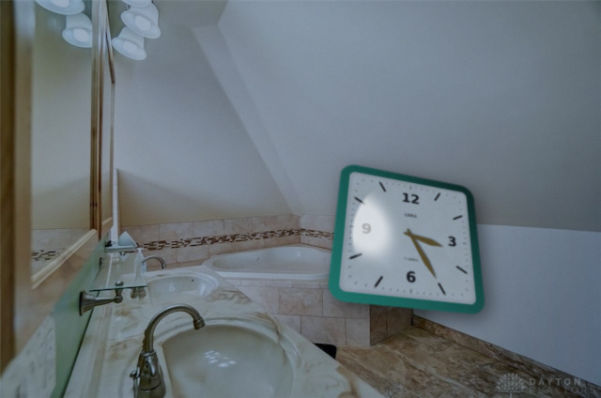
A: **3:25**
